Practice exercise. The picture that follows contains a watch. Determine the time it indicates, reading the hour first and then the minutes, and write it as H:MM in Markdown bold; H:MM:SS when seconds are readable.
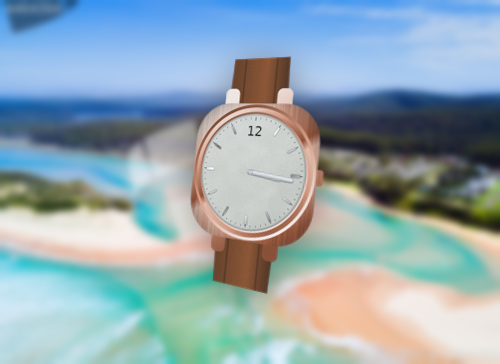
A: **3:16**
